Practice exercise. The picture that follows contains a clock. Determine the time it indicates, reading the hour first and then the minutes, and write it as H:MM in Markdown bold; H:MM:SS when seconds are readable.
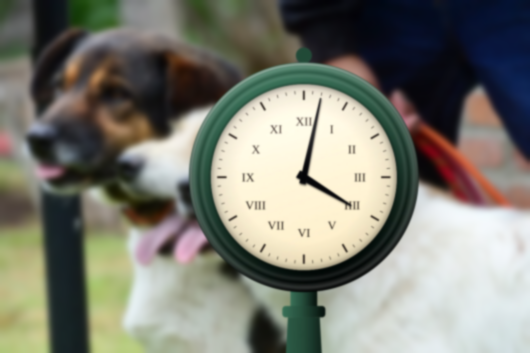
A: **4:02**
